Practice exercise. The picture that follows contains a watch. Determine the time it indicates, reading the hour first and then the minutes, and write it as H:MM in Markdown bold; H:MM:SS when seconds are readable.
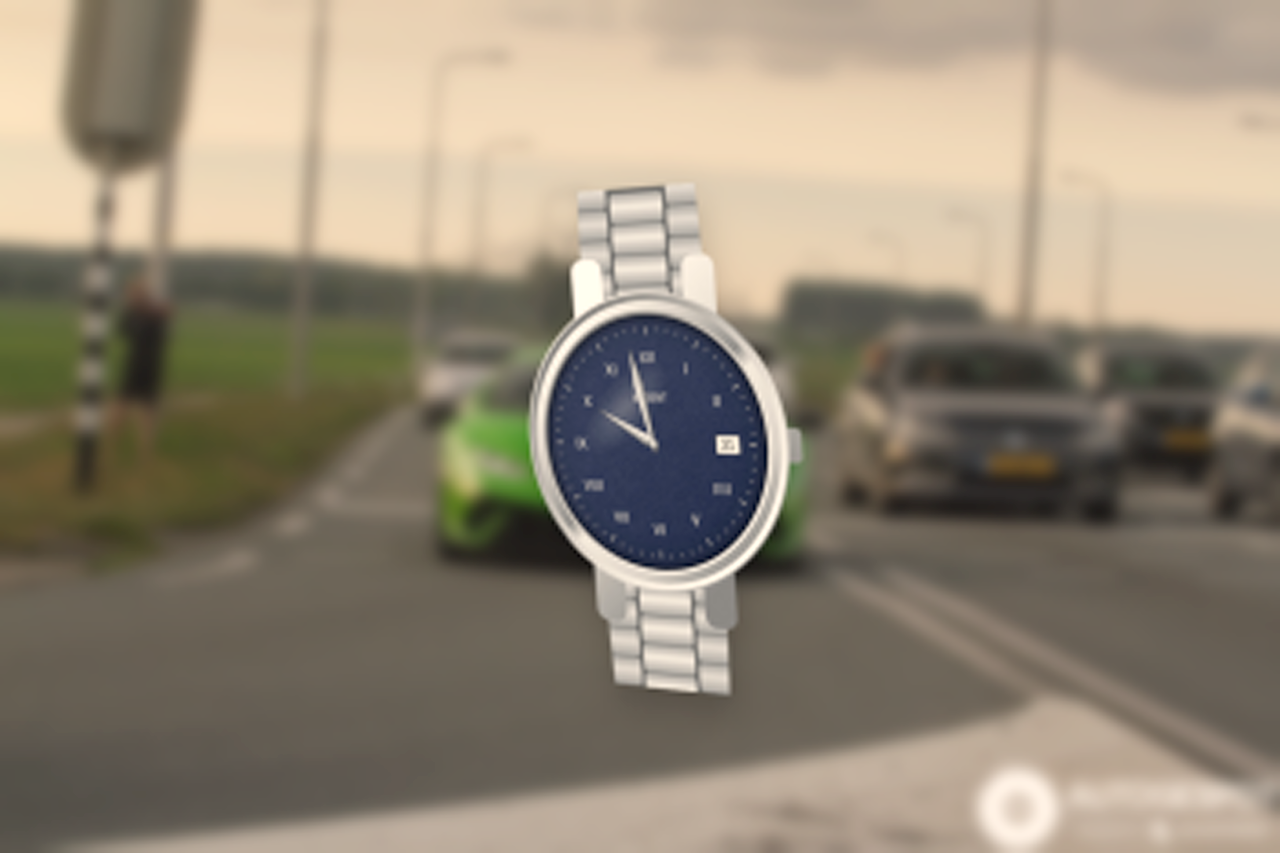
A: **9:58**
